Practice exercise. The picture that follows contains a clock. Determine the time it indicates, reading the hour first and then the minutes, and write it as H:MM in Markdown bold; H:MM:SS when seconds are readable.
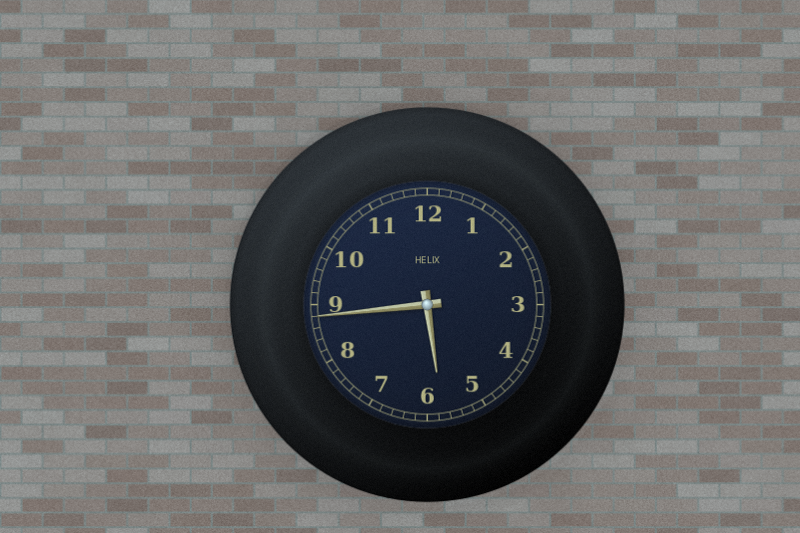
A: **5:44**
